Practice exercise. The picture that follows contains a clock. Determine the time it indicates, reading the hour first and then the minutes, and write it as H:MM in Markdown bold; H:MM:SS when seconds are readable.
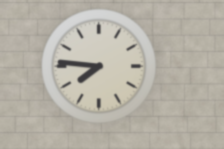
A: **7:46**
